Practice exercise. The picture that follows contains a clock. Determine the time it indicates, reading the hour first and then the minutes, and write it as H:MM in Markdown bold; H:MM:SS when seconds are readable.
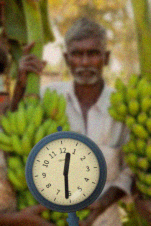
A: **12:31**
